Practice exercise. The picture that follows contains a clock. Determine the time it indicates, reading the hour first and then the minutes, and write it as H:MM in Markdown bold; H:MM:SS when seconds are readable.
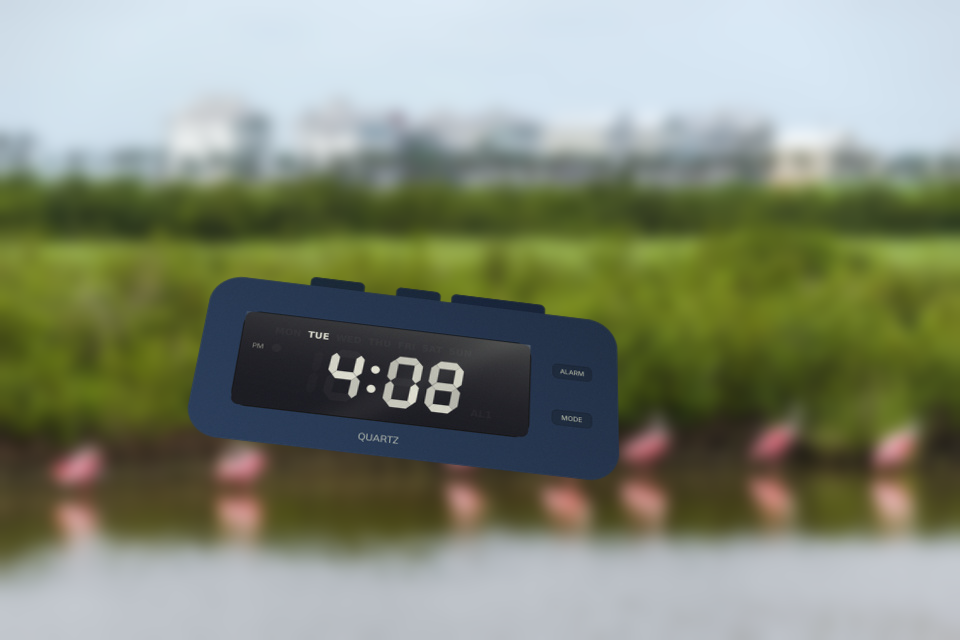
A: **4:08**
